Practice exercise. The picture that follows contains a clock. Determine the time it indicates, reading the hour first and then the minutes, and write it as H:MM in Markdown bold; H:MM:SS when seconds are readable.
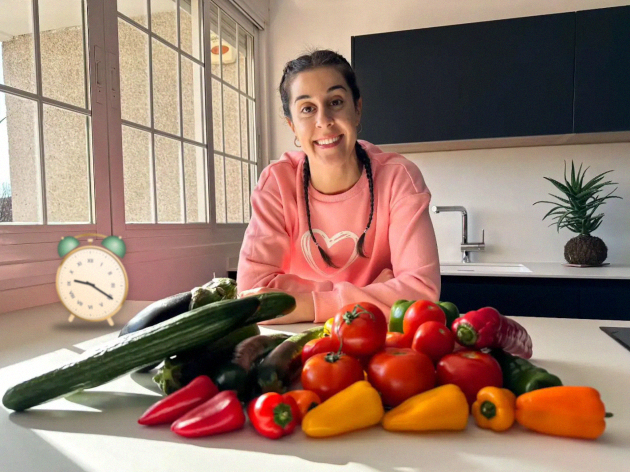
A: **9:20**
